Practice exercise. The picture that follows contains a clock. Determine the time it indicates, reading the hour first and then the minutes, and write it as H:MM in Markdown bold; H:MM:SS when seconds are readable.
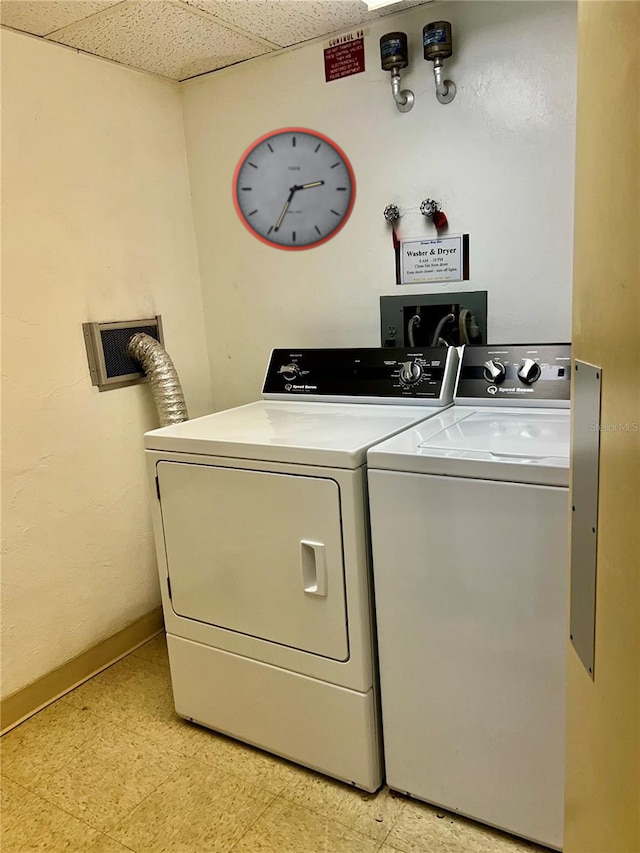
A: **2:34**
